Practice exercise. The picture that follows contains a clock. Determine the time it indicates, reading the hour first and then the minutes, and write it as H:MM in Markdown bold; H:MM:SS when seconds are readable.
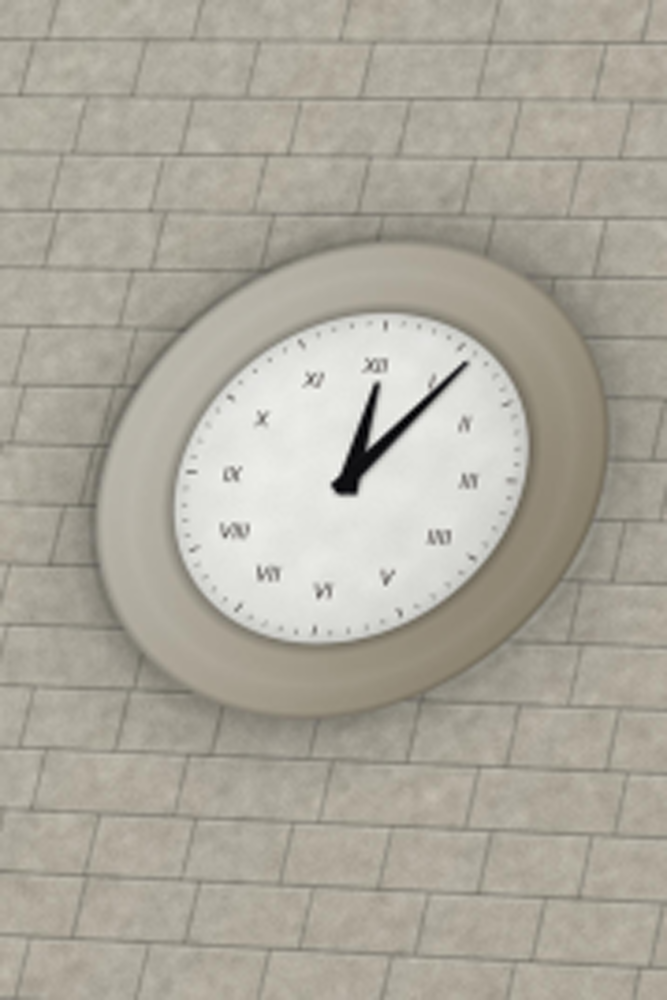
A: **12:06**
